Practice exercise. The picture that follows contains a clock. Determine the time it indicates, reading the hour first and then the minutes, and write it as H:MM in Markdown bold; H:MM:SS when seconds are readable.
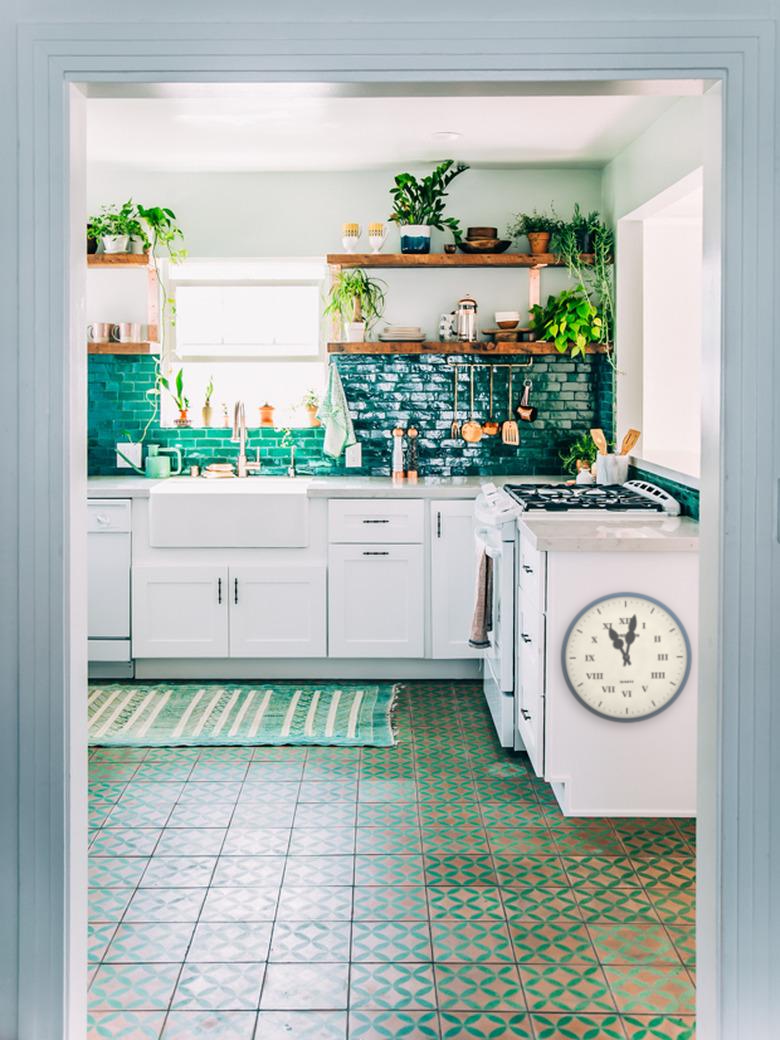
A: **11:02**
